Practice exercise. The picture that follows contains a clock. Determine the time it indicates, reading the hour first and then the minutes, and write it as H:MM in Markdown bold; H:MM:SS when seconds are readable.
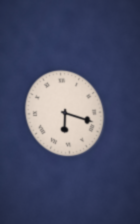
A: **6:18**
